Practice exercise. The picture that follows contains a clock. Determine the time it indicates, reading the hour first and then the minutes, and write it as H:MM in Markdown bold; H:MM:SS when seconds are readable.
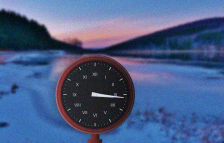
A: **3:16**
